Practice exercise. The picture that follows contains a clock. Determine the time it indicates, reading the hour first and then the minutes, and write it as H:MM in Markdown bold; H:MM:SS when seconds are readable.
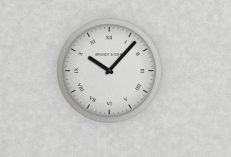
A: **10:07**
